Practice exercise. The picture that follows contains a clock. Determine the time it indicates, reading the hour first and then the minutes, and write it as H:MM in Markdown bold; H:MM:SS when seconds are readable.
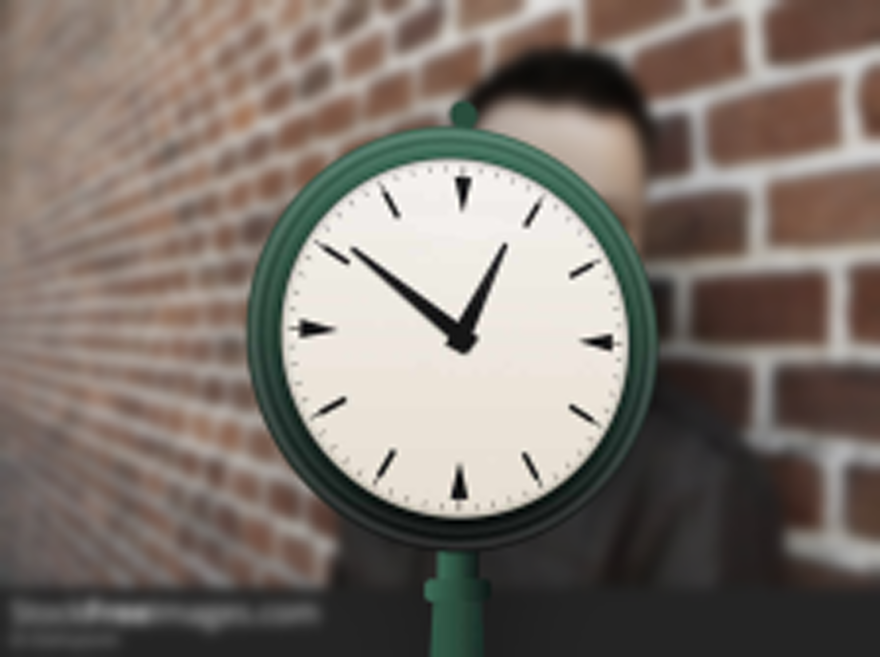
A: **12:51**
